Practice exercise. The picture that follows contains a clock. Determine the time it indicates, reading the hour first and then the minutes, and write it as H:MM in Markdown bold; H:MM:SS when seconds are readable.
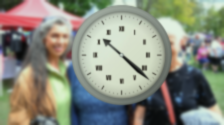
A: **10:22**
